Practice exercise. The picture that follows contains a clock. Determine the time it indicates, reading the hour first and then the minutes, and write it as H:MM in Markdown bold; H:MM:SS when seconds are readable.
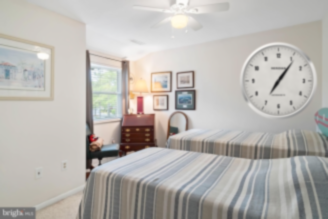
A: **7:06**
